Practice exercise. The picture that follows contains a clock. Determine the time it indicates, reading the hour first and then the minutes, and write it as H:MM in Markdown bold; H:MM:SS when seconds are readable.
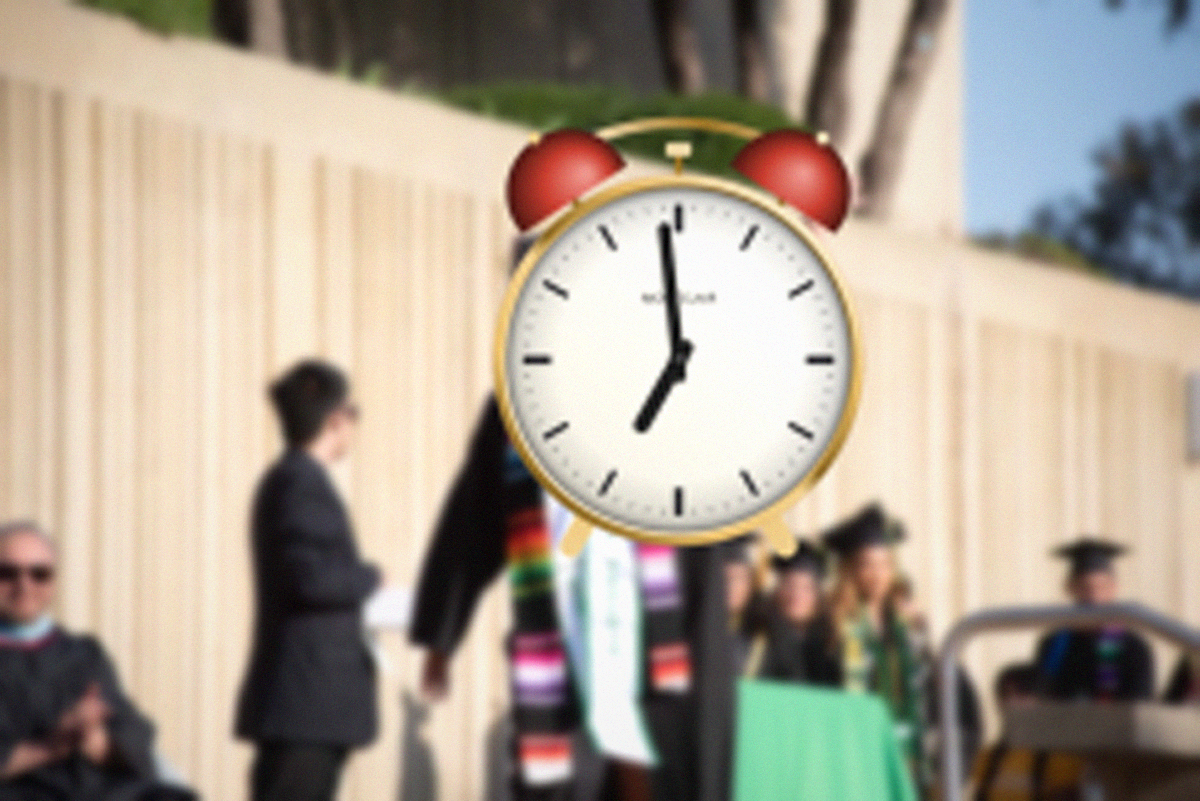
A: **6:59**
